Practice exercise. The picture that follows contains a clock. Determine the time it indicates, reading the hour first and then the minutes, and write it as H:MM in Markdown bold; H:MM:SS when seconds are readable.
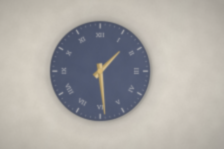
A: **1:29**
